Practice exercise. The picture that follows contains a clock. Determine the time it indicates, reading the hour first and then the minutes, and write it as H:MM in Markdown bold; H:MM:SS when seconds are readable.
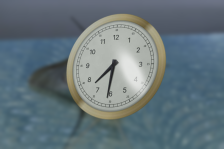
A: **7:31**
